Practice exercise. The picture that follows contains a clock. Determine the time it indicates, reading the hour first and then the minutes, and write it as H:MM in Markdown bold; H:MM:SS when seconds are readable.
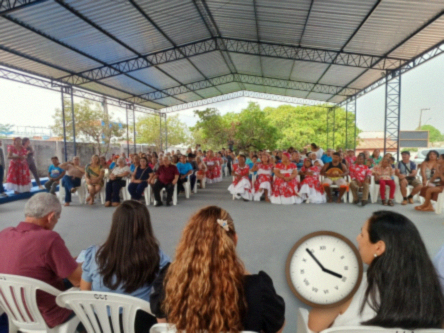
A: **3:54**
